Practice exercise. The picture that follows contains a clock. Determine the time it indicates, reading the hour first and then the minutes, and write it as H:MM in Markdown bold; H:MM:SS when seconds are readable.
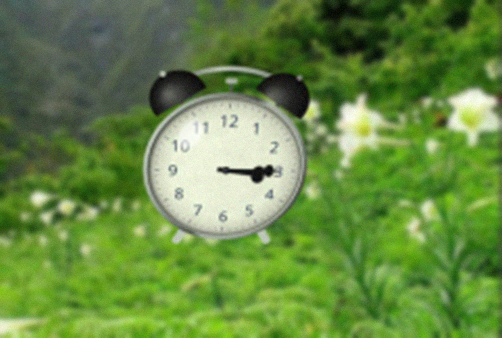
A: **3:15**
